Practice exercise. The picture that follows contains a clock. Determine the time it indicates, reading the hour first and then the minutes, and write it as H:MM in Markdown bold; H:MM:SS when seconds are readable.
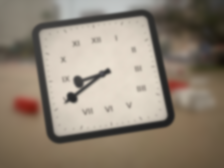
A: **8:40**
